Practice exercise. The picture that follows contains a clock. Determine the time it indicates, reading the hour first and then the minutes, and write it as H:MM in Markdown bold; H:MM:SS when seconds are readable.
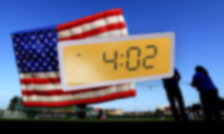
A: **4:02**
